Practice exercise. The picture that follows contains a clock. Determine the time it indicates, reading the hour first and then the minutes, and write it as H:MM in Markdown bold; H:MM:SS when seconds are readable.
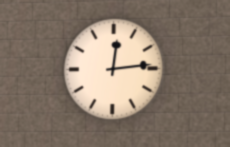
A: **12:14**
